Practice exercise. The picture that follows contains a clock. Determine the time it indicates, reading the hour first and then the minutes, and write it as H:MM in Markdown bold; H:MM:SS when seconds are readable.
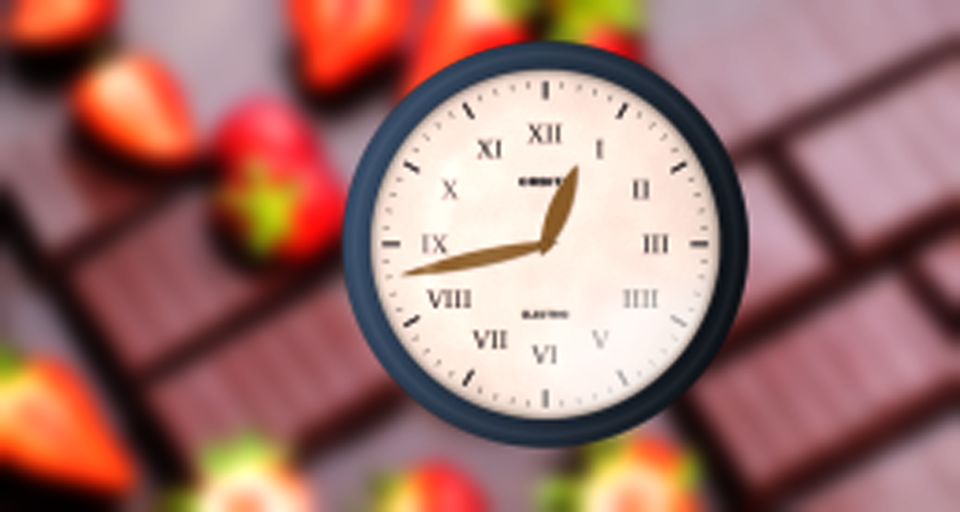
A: **12:43**
